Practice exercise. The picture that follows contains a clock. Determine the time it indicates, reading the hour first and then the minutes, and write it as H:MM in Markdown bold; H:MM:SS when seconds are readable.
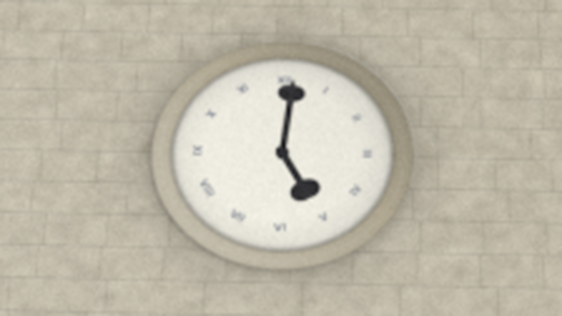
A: **5:01**
